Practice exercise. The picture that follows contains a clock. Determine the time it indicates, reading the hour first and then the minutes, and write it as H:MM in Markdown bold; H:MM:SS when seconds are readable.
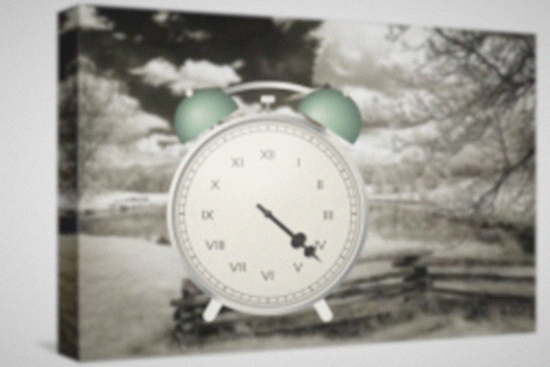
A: **4:22**
